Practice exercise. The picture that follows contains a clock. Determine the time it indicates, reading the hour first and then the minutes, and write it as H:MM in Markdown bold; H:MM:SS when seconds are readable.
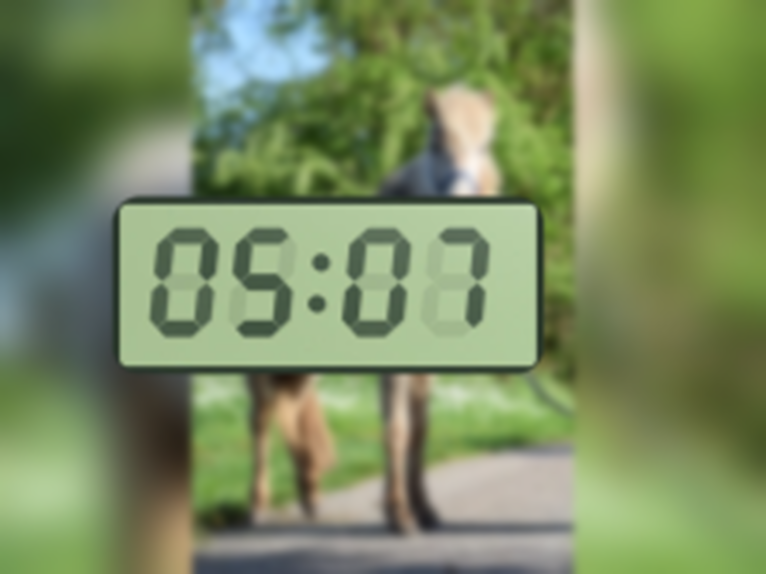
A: **5:07**
